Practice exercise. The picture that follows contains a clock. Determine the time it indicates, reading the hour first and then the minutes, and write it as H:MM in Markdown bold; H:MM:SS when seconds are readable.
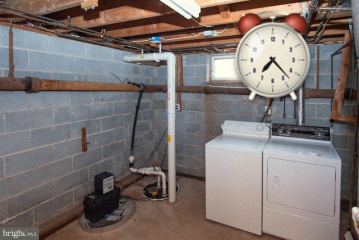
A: **7:23**
